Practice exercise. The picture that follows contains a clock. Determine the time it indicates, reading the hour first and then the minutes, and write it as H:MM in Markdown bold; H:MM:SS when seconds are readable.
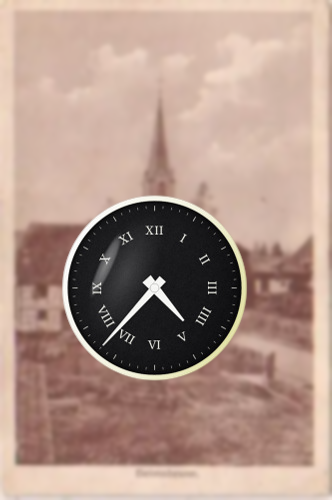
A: **4:37**
